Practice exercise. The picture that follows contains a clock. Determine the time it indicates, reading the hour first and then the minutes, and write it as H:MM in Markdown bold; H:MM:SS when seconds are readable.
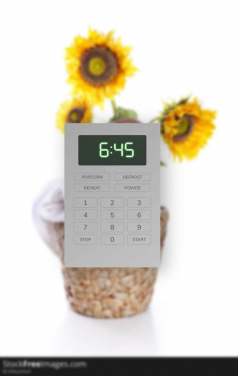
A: **6:45**
